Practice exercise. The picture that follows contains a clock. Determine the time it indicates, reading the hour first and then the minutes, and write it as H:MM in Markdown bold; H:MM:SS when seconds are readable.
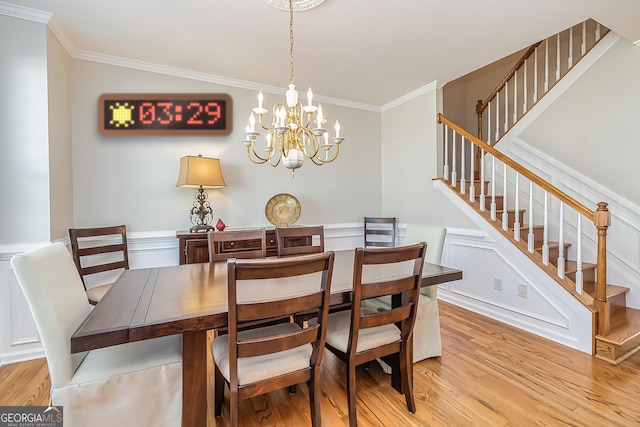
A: **3:29**
